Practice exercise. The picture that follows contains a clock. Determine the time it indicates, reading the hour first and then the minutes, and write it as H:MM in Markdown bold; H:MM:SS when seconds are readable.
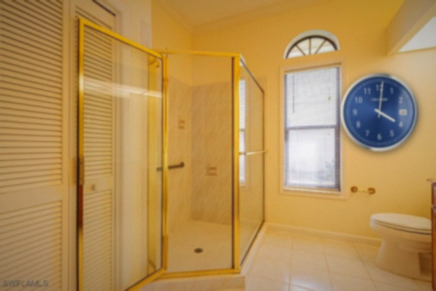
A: **4:01**
